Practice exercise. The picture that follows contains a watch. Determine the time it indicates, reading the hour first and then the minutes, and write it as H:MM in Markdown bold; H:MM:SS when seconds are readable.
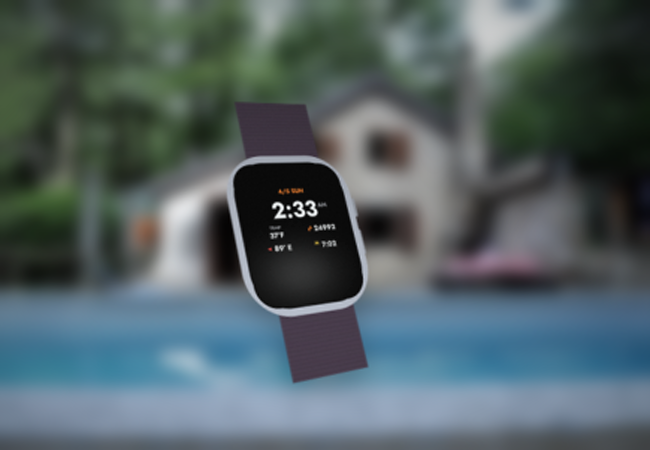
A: **2:33**
